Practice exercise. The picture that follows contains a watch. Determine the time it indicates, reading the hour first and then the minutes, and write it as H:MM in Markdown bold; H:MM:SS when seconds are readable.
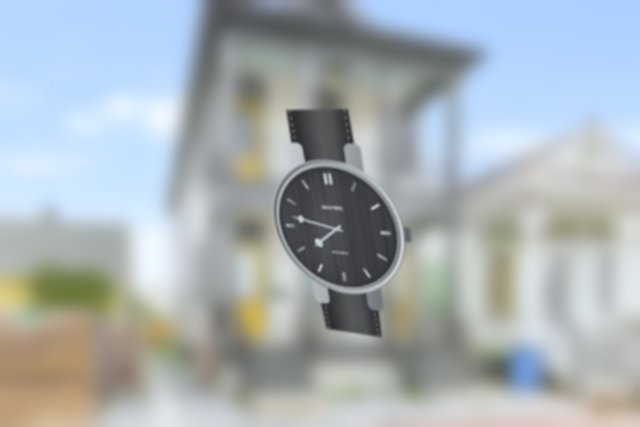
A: **7:47**
